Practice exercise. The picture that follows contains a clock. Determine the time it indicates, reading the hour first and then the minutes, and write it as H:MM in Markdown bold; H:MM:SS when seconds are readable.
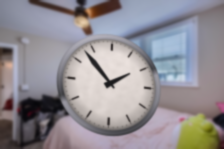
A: **1:53**
